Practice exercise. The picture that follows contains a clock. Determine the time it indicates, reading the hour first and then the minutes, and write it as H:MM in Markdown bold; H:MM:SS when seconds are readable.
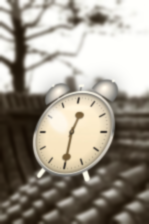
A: **12:30**
